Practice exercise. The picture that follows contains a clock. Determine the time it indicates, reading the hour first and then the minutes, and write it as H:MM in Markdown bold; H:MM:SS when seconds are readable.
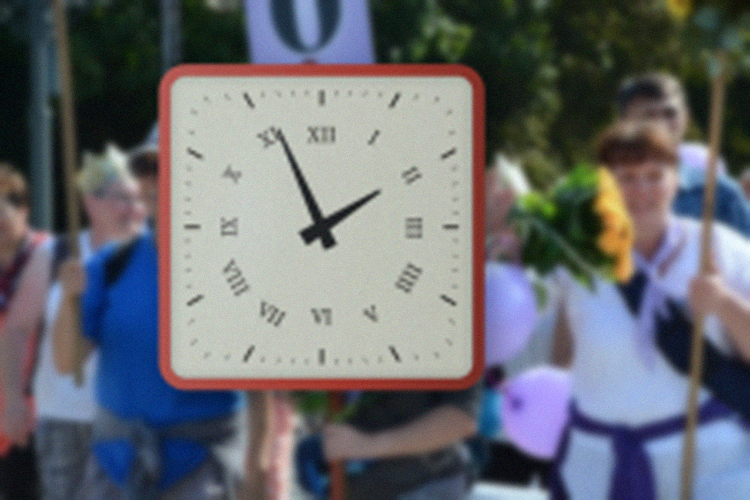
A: **1:56**
